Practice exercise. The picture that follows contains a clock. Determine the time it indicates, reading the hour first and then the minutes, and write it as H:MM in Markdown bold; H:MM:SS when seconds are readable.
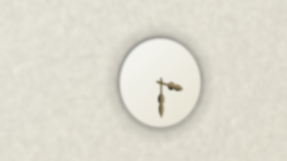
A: **3:30**
